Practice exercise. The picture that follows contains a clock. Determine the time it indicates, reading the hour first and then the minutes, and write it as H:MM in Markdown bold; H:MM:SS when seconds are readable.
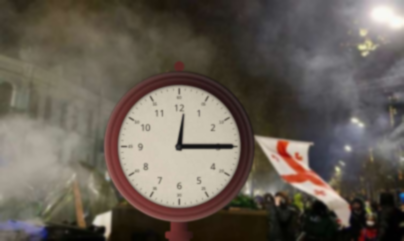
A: **12:15**
